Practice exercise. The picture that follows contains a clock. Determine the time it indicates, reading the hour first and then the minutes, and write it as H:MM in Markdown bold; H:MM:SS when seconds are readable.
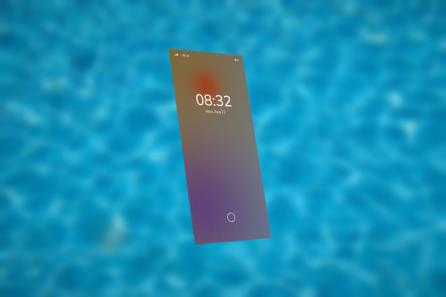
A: **8:32**
